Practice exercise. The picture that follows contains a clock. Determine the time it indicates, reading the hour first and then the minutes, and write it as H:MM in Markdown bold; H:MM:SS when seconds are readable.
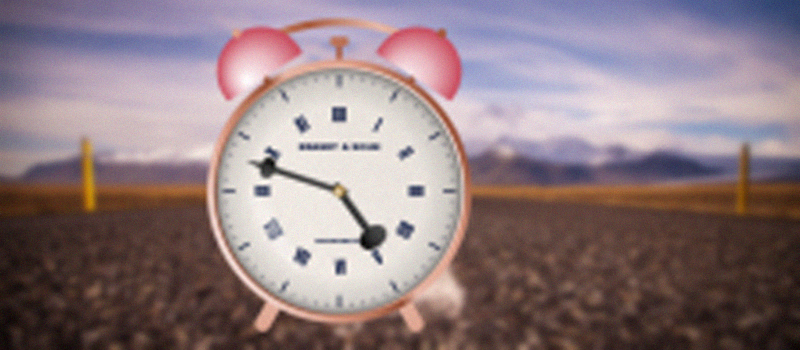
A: **4:48**
